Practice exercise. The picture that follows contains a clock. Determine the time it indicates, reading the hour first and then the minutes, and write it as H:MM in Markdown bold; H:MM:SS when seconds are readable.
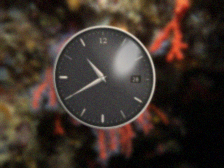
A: **10:40**
